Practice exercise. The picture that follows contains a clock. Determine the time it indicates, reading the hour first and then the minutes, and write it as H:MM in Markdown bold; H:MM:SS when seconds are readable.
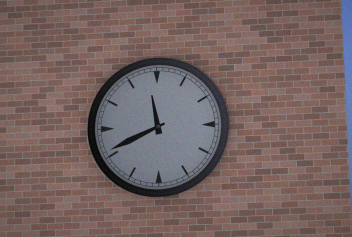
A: **11:41**
